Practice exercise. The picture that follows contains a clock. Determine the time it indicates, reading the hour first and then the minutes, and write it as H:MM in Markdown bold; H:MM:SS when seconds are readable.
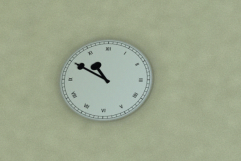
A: **10:50**
